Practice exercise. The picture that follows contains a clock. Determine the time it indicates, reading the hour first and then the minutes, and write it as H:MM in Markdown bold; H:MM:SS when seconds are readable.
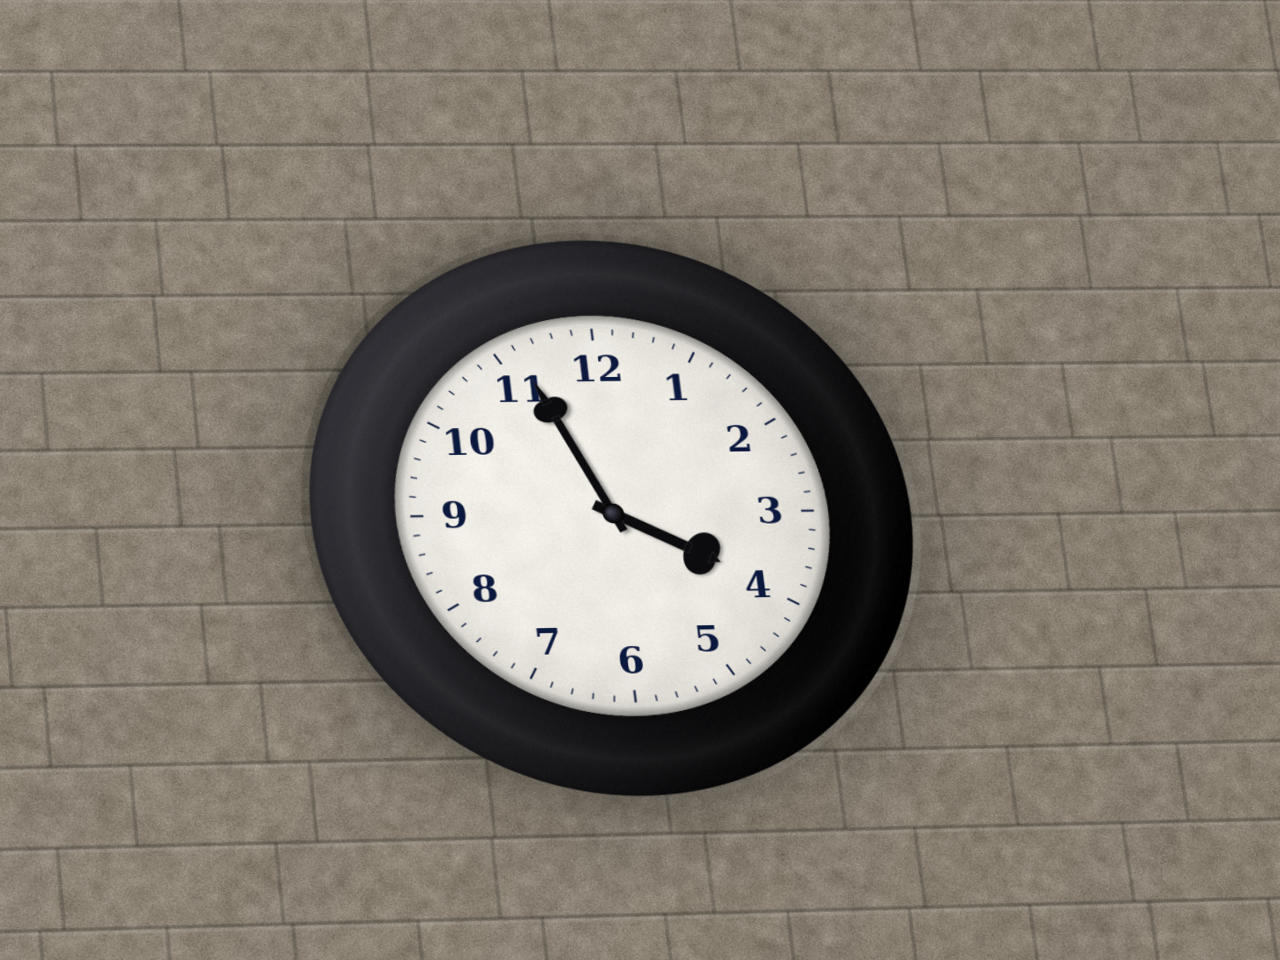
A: **3:56**
